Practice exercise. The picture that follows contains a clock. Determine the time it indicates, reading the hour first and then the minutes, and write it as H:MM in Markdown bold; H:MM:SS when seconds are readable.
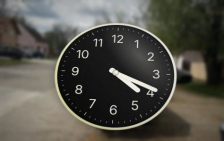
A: **4:19**
